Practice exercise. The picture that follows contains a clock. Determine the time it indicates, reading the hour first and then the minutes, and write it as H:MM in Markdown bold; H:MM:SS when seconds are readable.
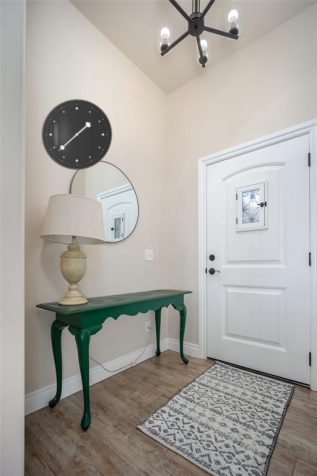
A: **1:38**
